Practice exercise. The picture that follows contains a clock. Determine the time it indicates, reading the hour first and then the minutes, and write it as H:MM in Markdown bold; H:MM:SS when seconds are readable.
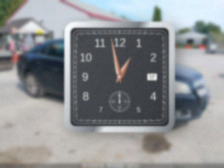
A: **12:58**
